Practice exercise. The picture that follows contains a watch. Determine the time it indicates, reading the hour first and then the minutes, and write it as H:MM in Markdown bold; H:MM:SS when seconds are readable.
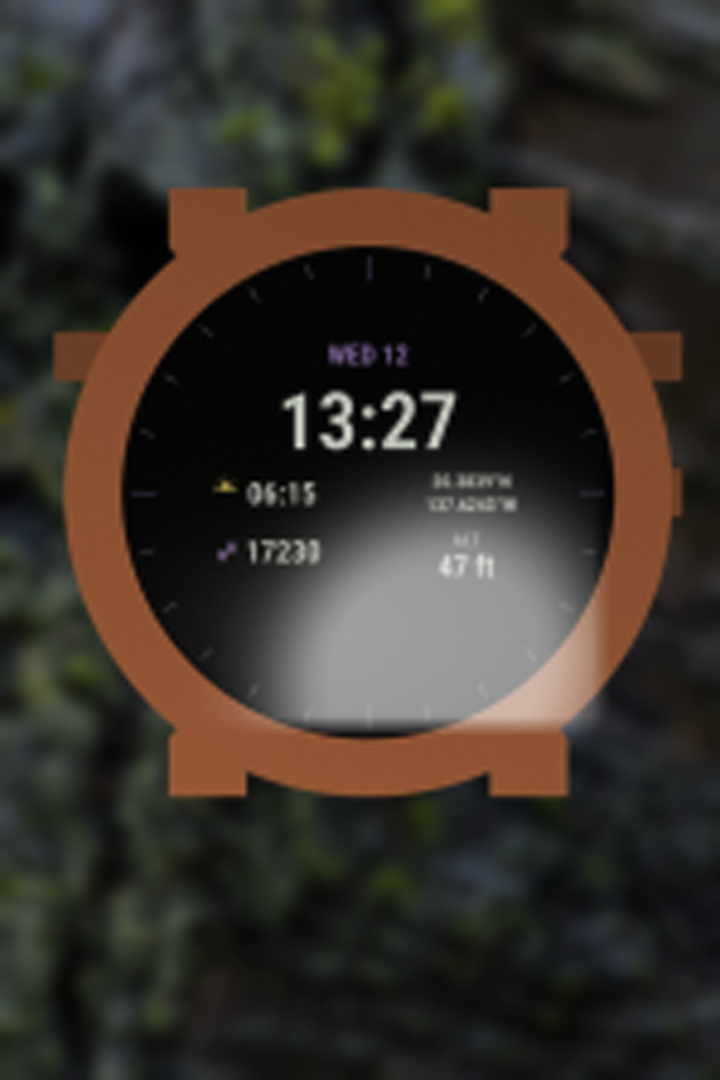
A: **13:27**
